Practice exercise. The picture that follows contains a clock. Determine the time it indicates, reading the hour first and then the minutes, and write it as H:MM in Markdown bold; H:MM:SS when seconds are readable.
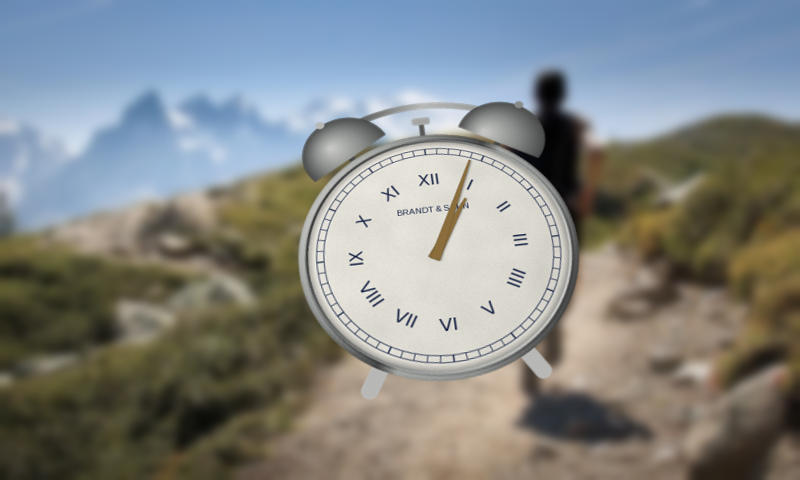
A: **1:04**
